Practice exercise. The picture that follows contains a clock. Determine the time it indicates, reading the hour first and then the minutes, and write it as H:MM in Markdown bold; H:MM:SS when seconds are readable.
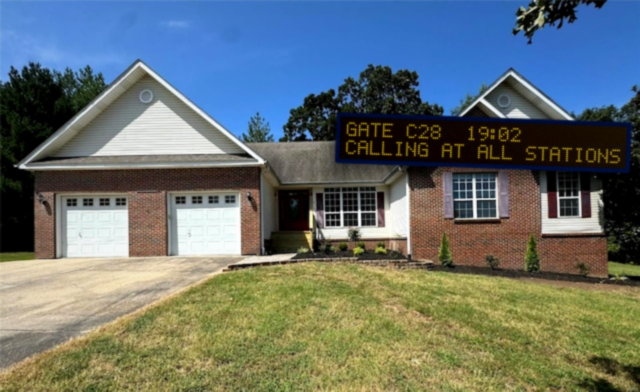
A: **19:02**
